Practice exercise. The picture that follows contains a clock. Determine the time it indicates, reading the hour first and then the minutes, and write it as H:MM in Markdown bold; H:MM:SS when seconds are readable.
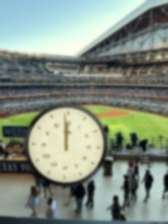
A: **11:59**
